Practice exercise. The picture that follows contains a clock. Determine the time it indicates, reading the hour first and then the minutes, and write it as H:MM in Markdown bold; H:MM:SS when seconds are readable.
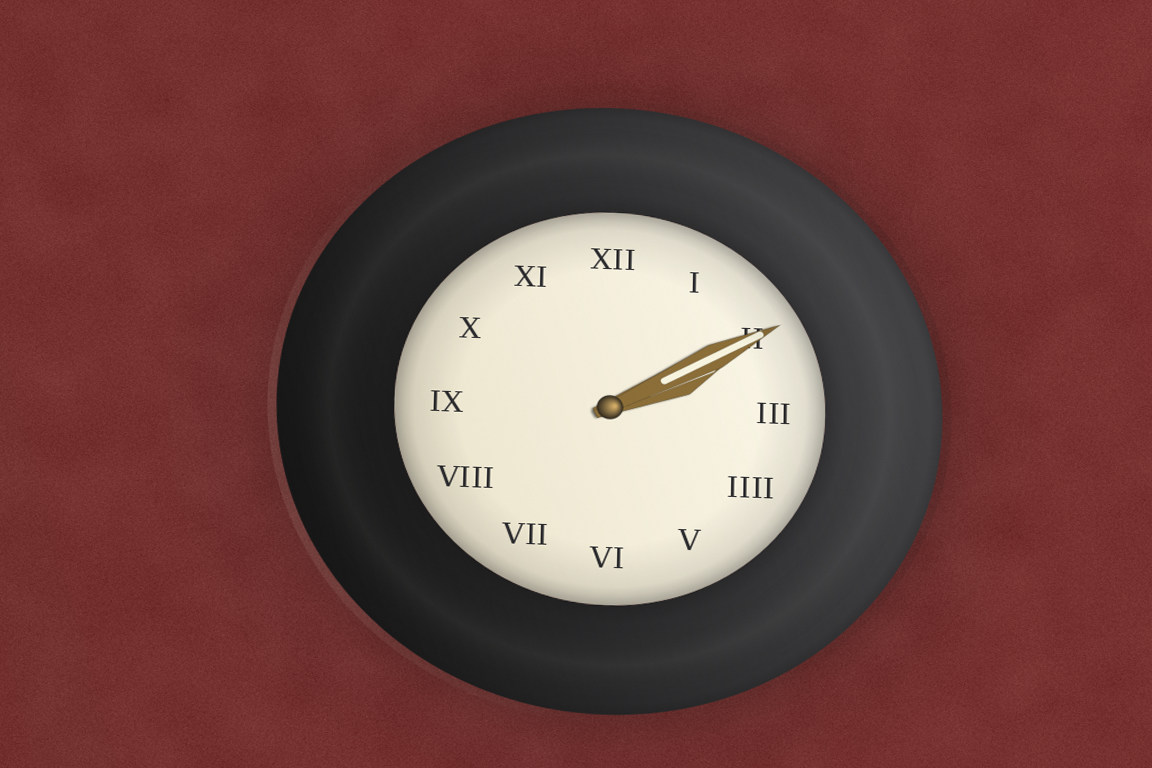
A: **2:10**
